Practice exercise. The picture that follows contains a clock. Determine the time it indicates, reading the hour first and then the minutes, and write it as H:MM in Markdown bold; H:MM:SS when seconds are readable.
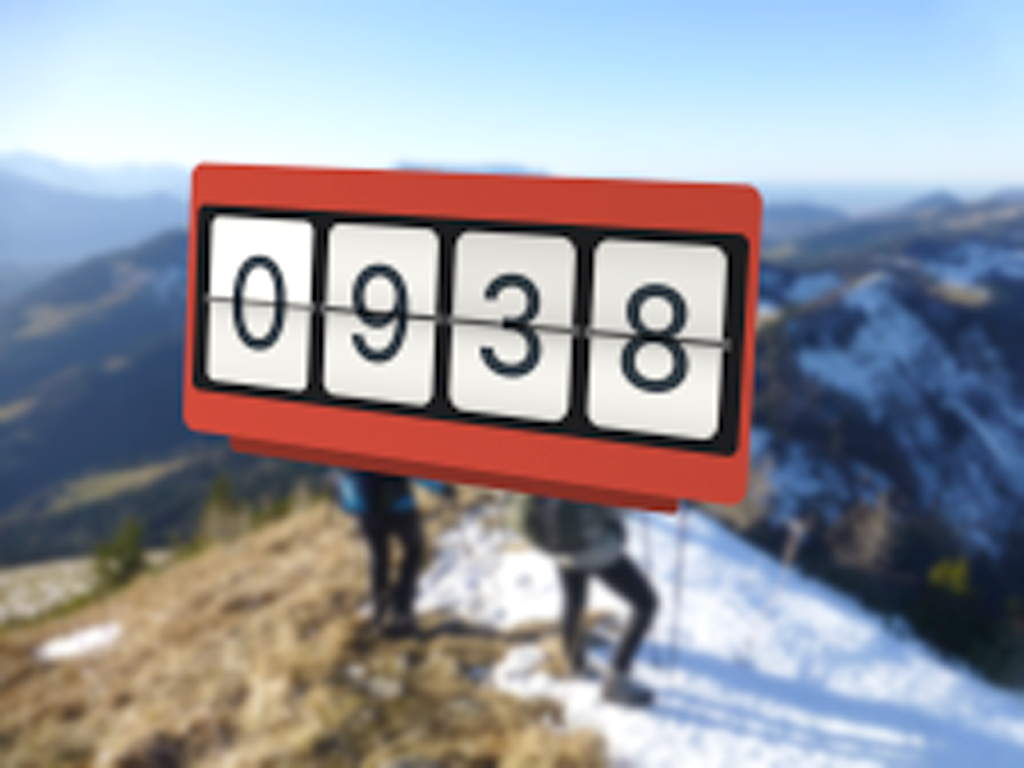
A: **9:38**
